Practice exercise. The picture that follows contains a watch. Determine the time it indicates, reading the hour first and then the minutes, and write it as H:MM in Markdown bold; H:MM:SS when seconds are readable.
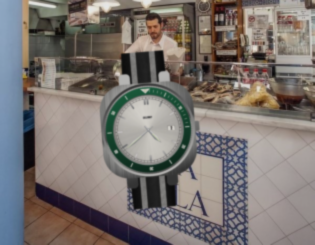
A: **4:39**
